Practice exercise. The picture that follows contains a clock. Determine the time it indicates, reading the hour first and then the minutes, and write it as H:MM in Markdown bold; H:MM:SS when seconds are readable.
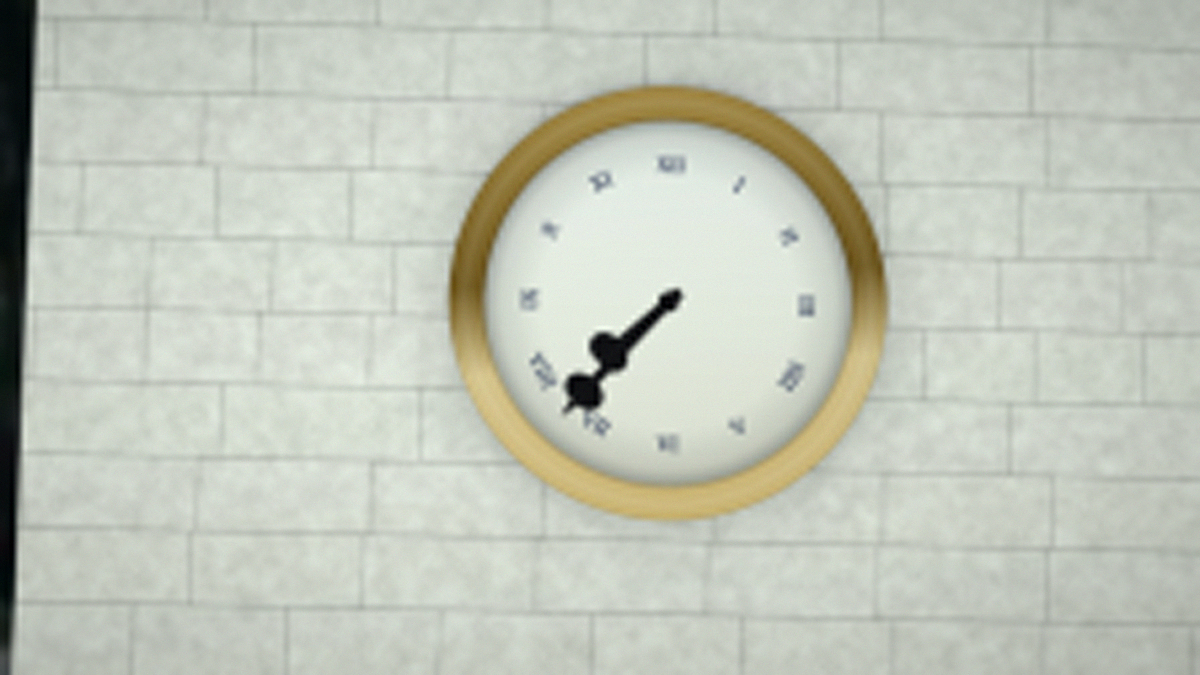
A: **7:37**
